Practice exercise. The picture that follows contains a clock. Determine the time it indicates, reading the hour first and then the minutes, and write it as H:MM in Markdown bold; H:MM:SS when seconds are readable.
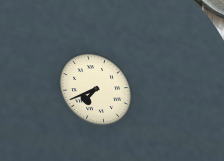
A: **7:42**
